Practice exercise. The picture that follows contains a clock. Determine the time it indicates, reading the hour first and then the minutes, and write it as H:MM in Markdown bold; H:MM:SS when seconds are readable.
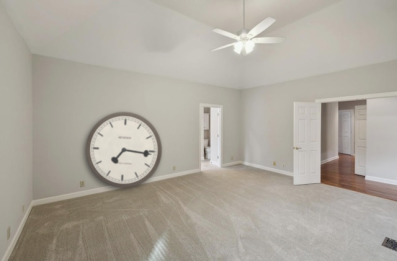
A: **7:16**
